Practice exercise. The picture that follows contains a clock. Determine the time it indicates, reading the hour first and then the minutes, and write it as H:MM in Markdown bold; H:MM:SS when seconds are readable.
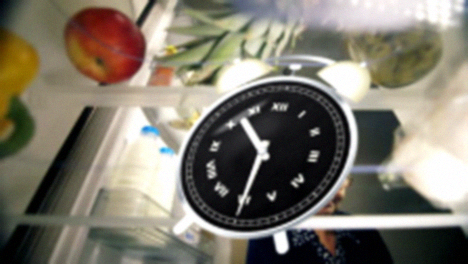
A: **10:30**
